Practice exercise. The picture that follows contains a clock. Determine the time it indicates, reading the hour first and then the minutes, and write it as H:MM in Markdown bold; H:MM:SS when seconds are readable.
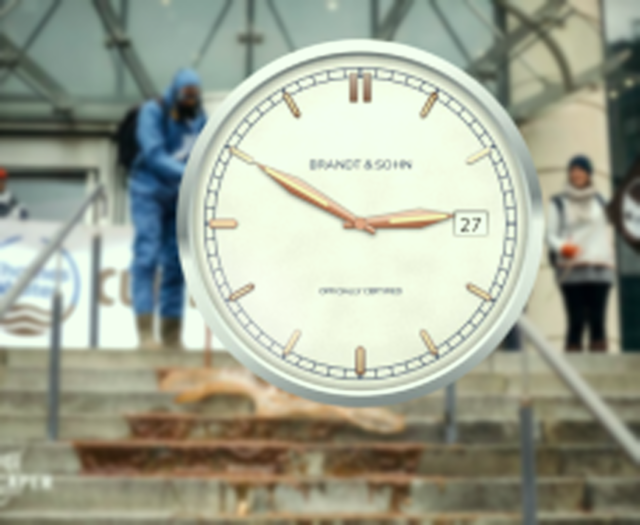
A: **2:50**
